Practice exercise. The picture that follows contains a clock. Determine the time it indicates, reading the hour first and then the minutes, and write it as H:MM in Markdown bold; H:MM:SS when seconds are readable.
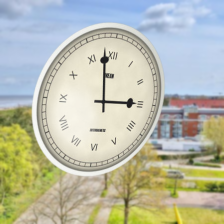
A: **2:58**
